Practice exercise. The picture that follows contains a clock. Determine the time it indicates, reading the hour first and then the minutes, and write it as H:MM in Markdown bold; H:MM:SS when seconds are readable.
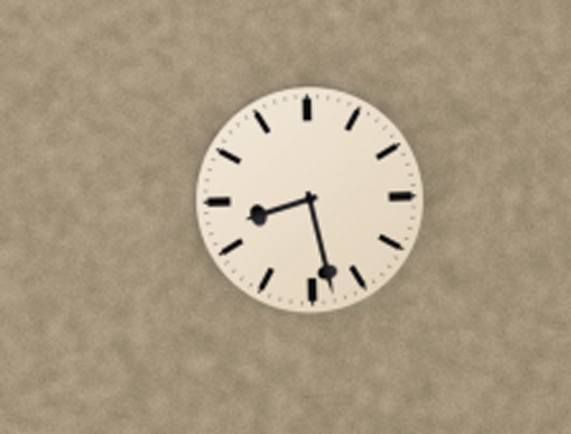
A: **8:28**
